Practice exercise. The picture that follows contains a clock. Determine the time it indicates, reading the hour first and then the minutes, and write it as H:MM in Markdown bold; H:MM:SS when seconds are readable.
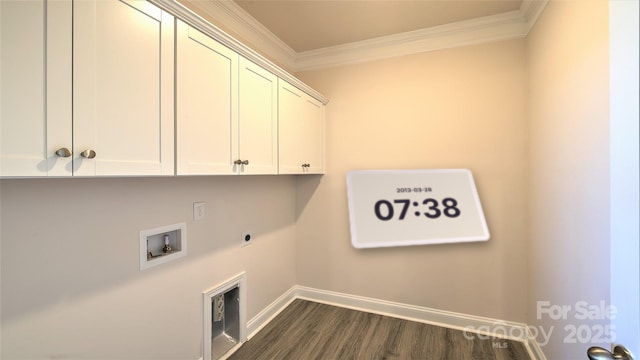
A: **7:38**
